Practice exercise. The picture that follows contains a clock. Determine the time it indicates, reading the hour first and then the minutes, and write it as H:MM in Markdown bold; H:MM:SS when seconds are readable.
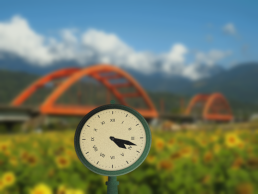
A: **4:18**
